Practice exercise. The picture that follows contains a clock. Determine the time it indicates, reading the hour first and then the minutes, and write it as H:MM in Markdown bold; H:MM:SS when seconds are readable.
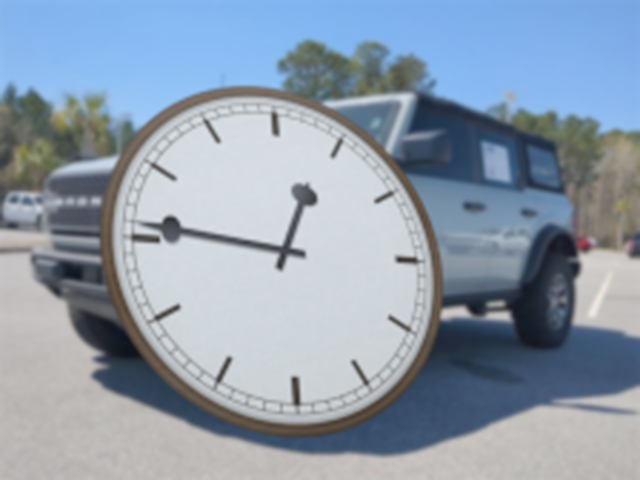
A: **12:46**
